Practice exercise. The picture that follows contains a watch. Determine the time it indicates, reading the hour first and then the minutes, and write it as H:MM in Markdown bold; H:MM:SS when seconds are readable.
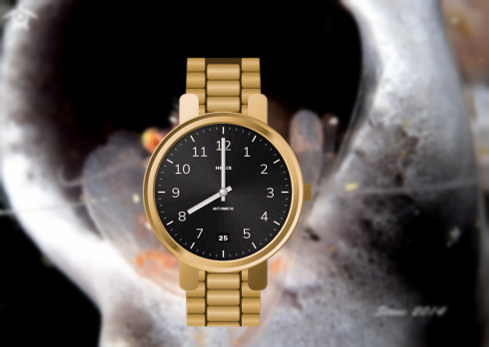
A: **8:00**
